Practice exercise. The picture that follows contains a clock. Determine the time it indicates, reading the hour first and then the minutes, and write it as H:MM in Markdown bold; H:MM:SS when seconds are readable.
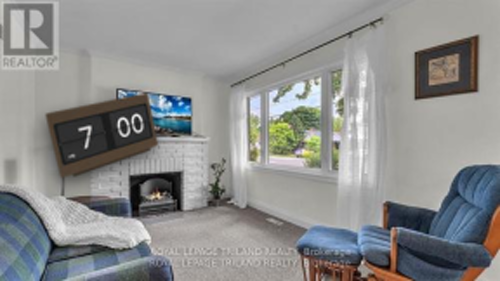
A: **7:00**
